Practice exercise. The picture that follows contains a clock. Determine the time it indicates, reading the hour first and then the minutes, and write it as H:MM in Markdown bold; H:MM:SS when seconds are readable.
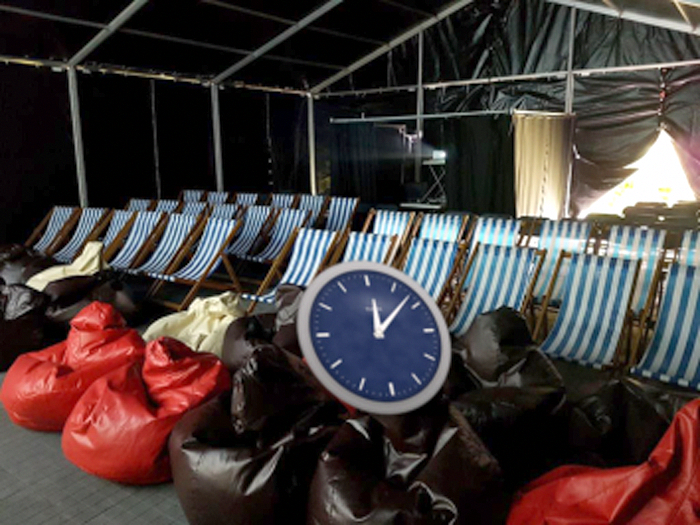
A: **12:08**
